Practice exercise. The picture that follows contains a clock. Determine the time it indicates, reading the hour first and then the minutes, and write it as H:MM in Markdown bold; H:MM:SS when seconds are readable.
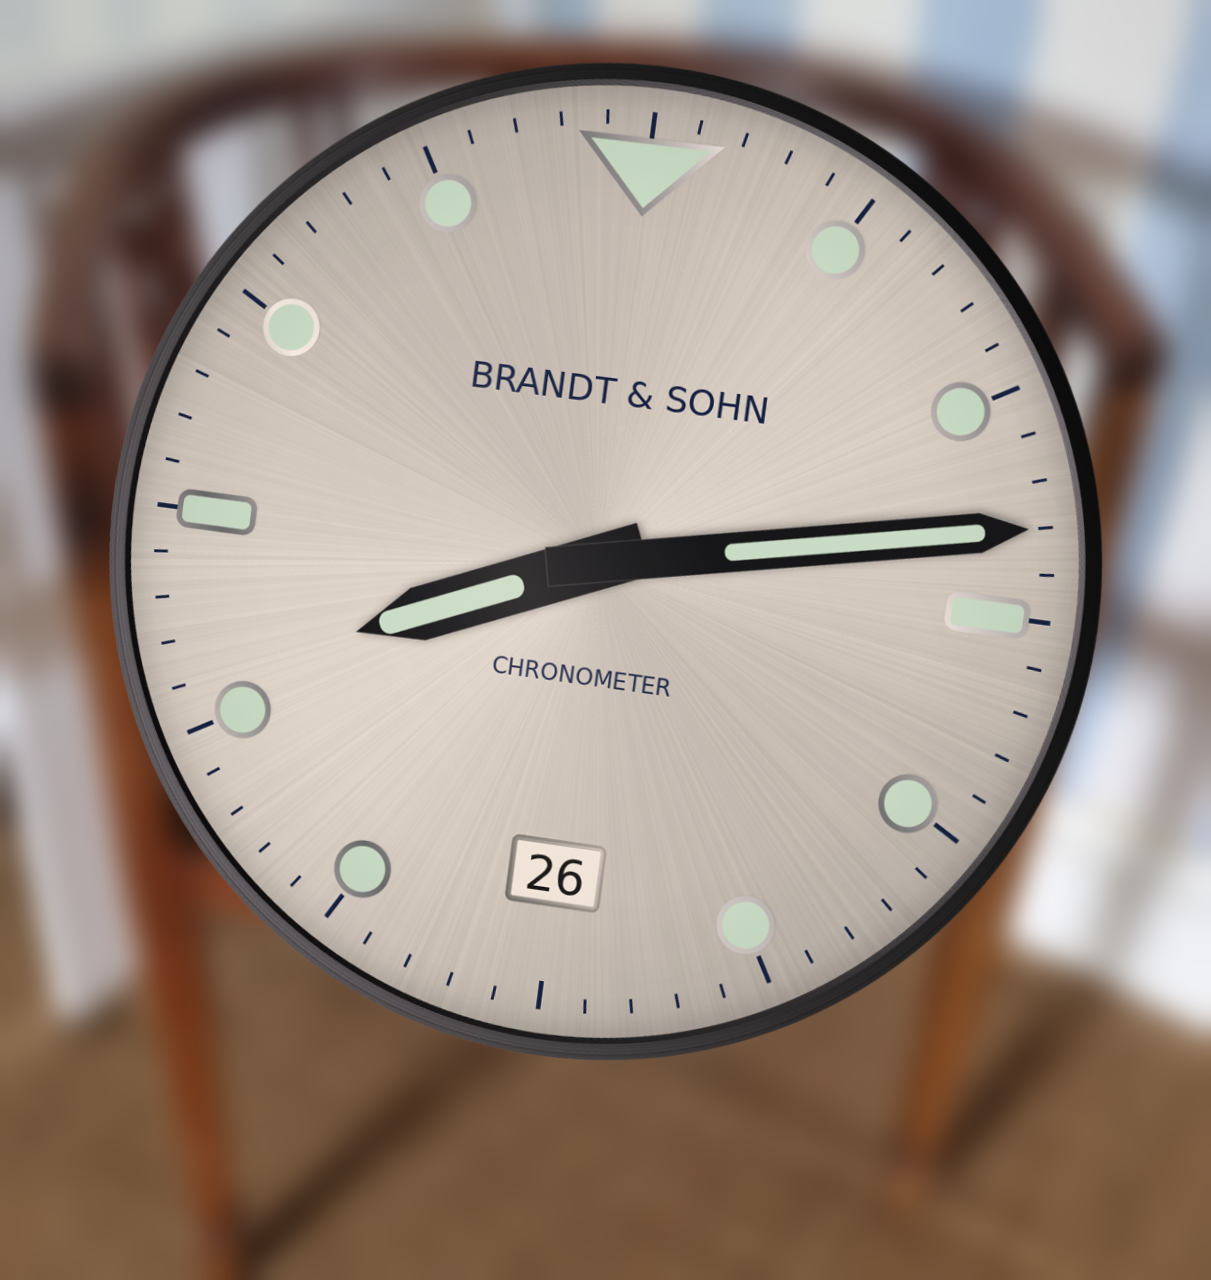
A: **8:13**
